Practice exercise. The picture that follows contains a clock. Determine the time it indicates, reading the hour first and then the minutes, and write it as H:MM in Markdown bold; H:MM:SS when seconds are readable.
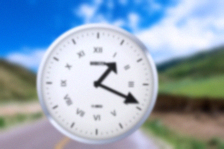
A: **1:19**
